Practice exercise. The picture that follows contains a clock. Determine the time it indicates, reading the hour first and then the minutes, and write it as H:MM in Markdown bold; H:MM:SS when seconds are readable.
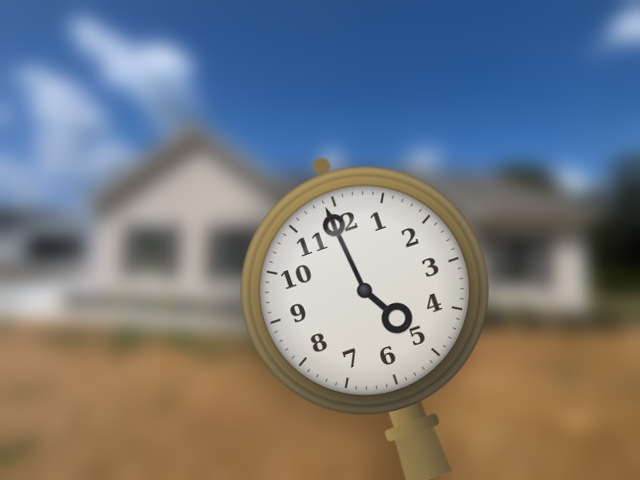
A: **4:59**
